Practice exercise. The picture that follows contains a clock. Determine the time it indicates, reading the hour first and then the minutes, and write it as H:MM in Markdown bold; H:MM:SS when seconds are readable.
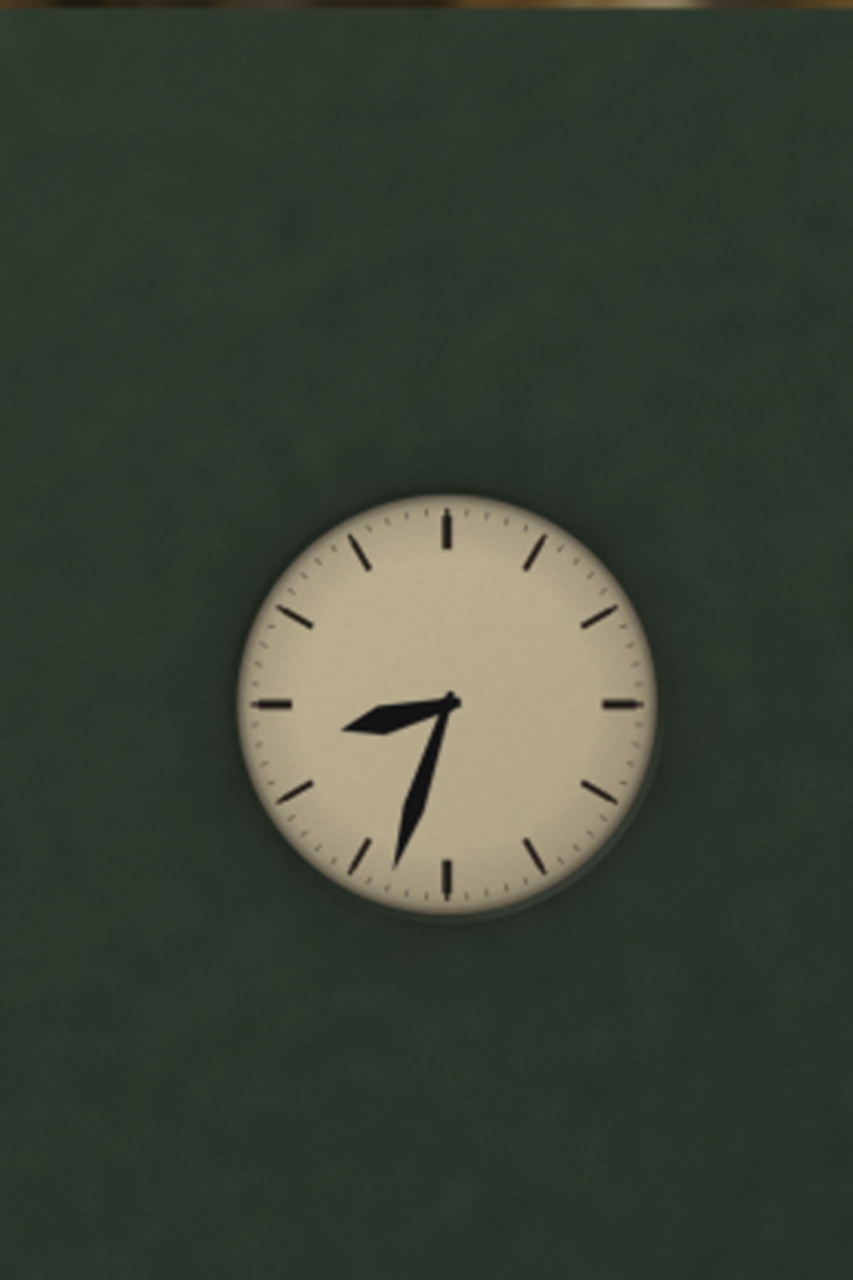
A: **8:33**
